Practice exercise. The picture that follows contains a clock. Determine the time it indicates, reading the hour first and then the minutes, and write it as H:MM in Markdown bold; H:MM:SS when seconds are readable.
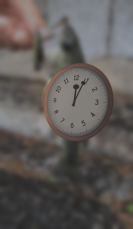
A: **12:04**
